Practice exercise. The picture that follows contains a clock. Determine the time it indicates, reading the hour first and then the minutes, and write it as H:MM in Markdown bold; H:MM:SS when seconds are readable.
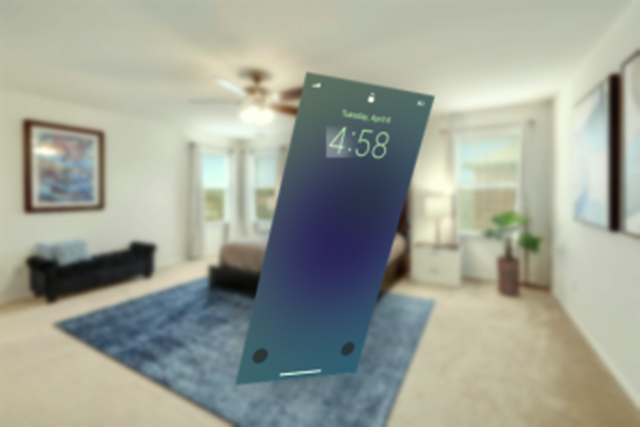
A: **4:58**
